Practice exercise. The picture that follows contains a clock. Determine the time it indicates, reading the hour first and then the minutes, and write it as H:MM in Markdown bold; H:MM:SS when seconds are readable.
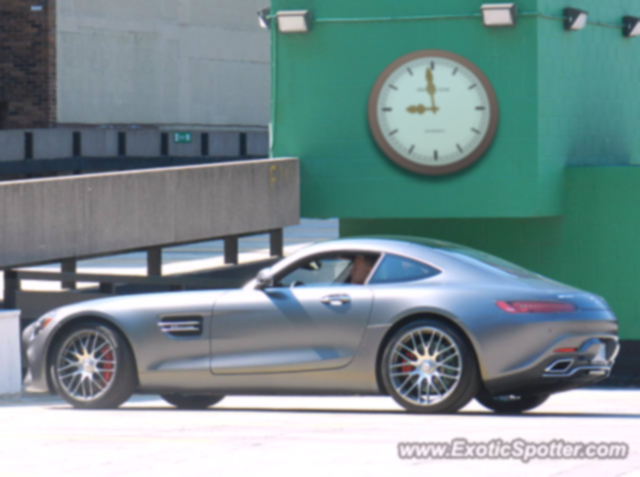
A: **8:59**
